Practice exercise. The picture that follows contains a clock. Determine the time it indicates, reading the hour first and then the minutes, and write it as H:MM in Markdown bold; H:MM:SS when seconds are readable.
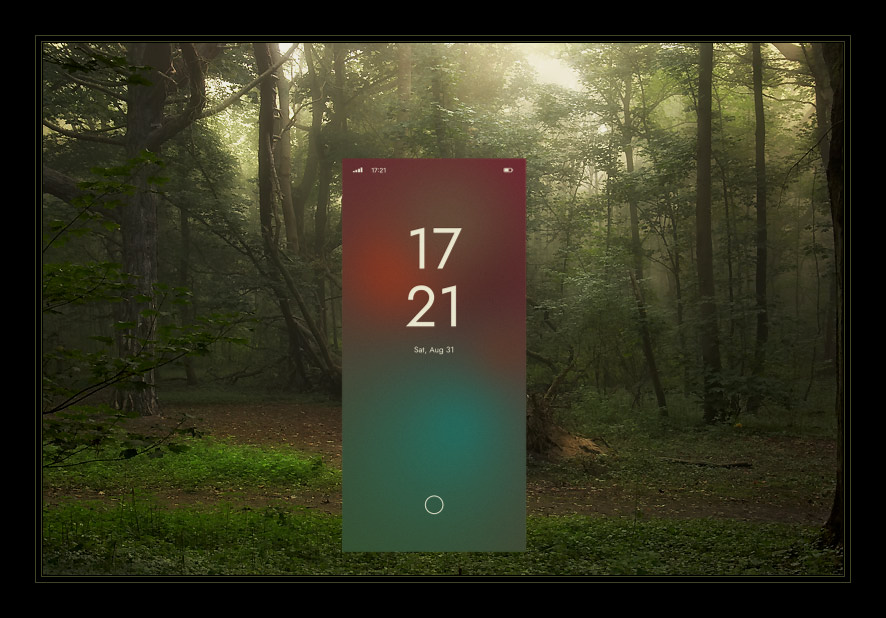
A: **17:21**
